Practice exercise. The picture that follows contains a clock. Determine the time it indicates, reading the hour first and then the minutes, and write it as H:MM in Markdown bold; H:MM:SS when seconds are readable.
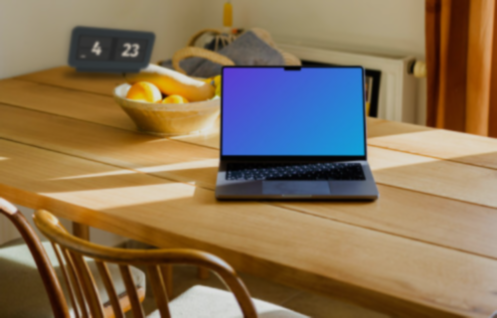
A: **4:23**
